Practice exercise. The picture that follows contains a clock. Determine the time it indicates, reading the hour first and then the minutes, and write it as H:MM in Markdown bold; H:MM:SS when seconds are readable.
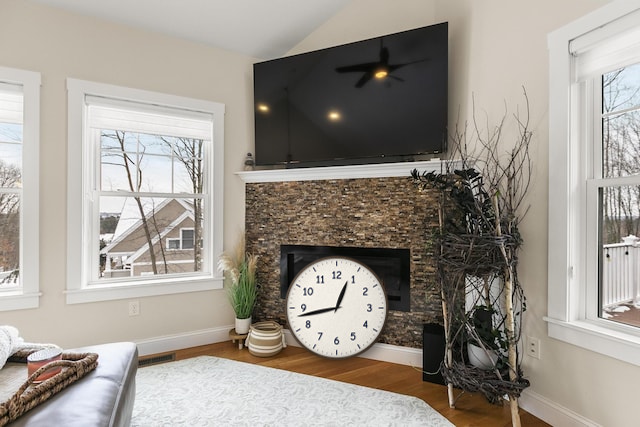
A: **12:43**
